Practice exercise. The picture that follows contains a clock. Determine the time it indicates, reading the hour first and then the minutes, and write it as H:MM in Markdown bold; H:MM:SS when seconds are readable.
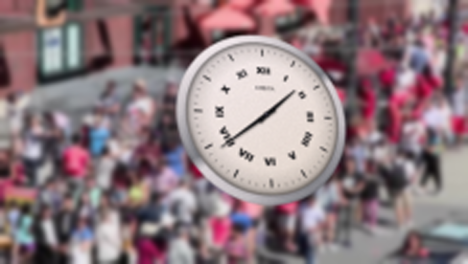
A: **1:39**
